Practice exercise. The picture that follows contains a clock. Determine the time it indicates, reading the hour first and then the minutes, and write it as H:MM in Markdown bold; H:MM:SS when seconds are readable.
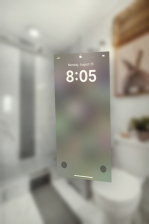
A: **8:05**
